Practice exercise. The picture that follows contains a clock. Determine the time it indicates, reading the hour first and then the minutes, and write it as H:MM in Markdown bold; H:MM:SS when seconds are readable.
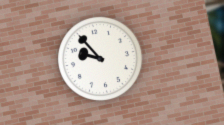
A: **9:55**
